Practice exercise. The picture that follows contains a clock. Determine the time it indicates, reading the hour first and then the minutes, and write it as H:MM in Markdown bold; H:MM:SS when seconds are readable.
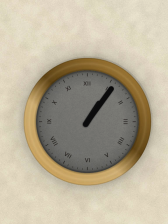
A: **1:06**
